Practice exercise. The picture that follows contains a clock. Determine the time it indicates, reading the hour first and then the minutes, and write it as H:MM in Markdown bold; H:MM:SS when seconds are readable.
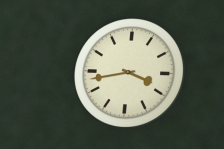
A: **3:43**
